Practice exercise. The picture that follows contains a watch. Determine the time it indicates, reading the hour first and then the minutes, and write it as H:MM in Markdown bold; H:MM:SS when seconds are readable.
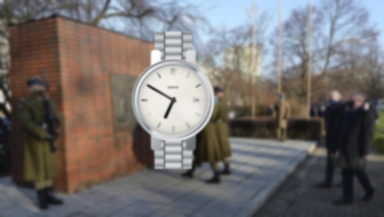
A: **6:50**
